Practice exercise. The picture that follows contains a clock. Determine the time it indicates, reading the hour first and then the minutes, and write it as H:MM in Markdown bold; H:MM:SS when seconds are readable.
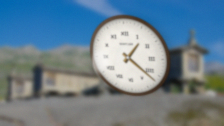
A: **1:22**
